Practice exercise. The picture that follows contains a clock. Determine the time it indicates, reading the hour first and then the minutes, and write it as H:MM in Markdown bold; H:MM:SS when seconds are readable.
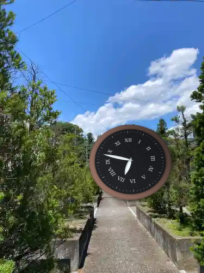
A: **6:48**
